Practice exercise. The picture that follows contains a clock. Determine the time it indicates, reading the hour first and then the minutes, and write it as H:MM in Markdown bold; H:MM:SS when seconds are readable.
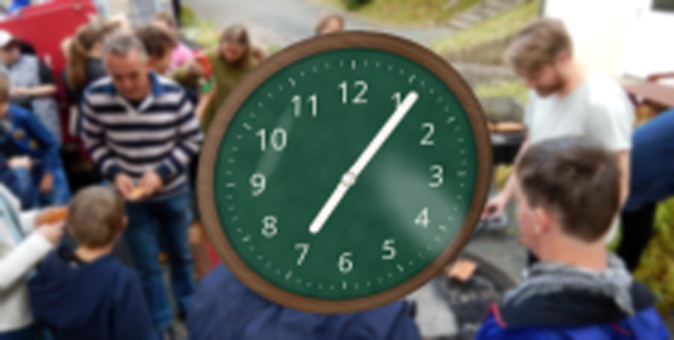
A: **7:06**
